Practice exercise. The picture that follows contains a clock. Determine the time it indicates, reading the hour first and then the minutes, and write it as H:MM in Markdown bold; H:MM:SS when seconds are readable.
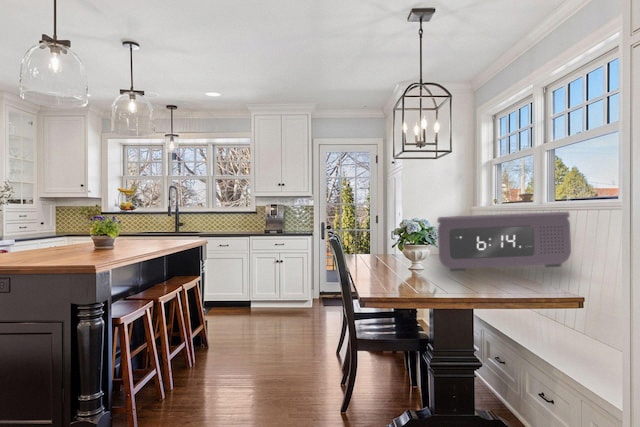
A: **6:14**
